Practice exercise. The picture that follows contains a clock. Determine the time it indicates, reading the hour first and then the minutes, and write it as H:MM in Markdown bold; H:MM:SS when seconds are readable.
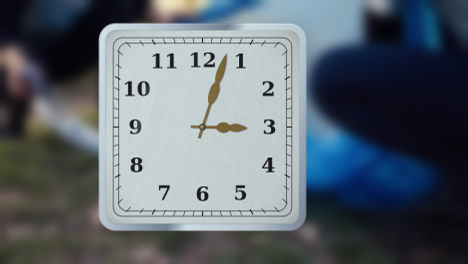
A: **3:03**
